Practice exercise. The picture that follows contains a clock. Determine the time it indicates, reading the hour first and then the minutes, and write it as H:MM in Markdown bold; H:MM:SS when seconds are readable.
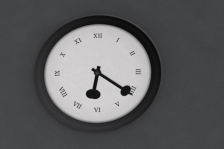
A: **6:21**
